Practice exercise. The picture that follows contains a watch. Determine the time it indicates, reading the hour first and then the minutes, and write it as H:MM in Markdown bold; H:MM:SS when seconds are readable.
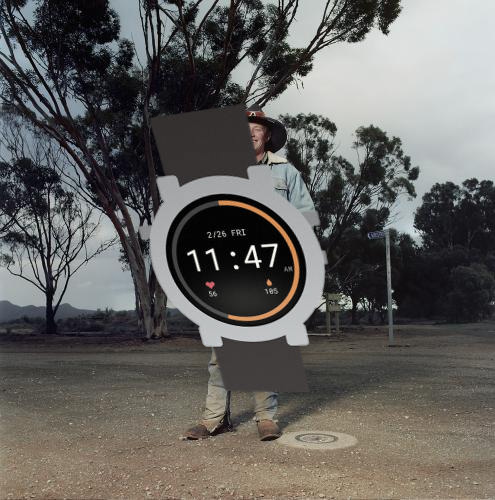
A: **11:47**
